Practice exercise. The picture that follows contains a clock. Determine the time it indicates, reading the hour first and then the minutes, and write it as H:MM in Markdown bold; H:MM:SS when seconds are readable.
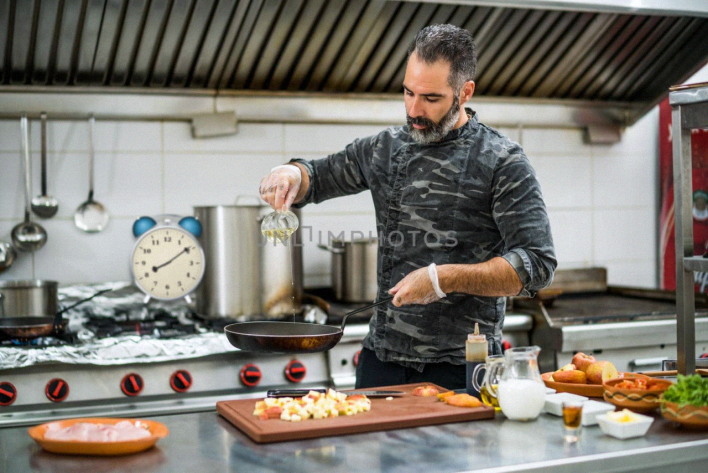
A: **8:09**
